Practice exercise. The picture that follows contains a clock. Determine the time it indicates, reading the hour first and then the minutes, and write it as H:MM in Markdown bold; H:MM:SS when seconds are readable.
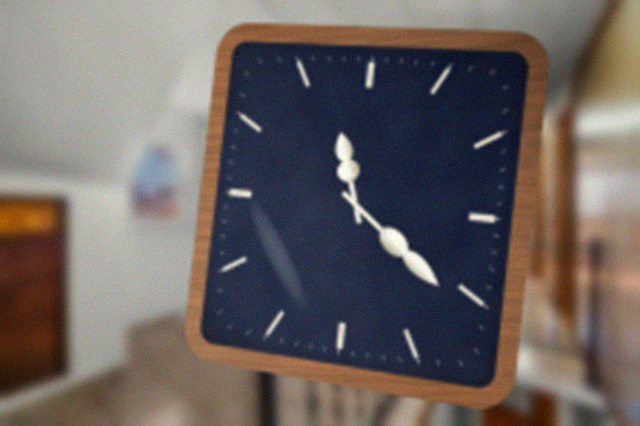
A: **11:21**
